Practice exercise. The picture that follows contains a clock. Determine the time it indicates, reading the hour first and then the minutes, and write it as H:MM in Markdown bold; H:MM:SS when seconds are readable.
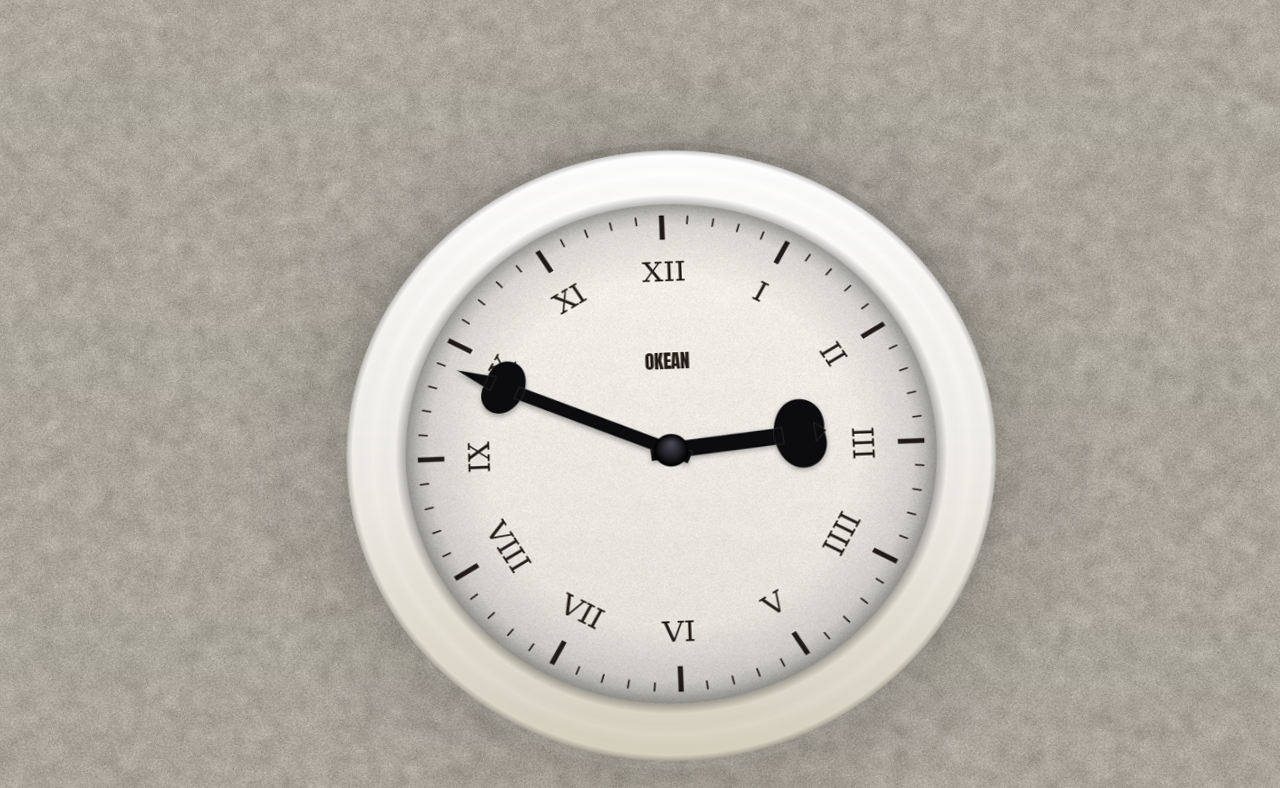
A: **2:49**
